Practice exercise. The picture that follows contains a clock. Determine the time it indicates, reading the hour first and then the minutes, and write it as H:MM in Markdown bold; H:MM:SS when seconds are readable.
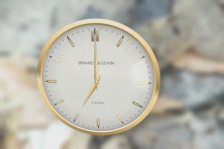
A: **7:00**
